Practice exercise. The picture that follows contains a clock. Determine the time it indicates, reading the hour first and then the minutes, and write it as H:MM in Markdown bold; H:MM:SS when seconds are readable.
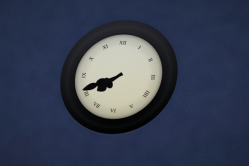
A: **7:41**
